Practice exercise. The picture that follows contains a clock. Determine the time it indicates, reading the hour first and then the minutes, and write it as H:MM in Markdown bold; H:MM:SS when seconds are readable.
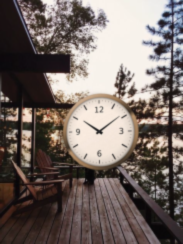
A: **10:09**
